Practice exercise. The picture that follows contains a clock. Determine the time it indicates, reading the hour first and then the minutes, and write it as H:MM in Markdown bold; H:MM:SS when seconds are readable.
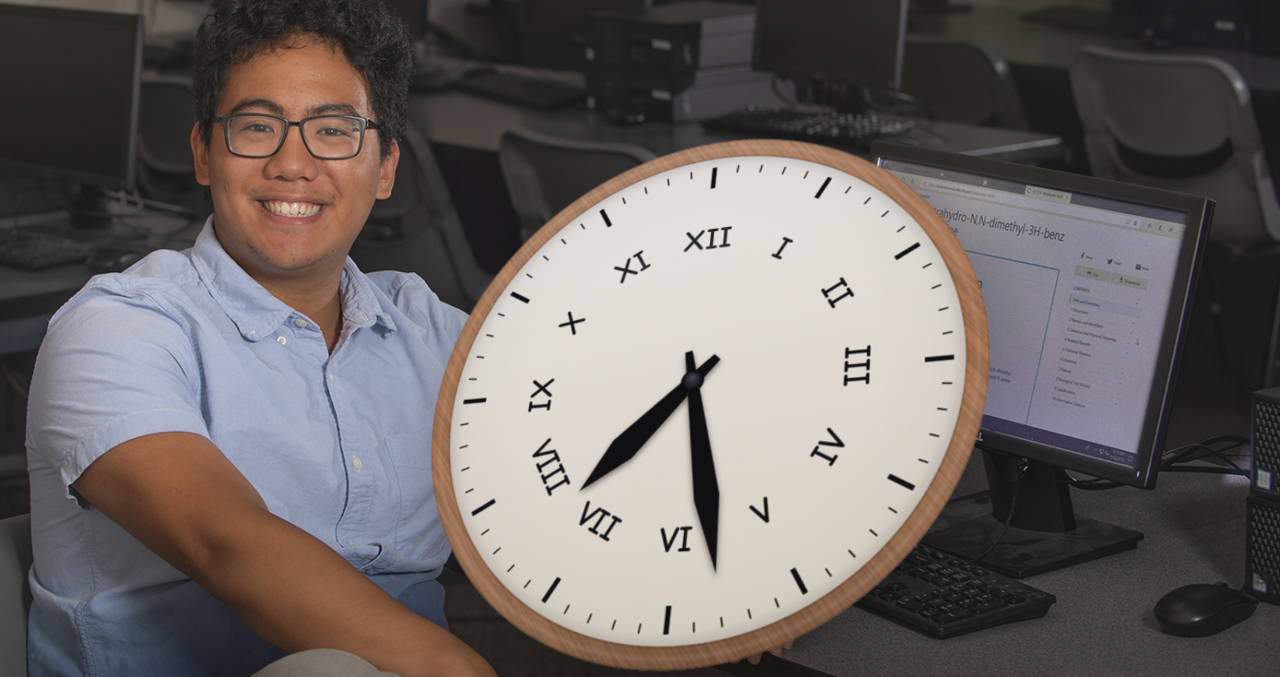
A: **7:28**
